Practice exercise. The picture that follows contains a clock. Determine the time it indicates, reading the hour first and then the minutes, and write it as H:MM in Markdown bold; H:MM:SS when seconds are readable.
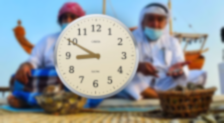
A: **8:50**
